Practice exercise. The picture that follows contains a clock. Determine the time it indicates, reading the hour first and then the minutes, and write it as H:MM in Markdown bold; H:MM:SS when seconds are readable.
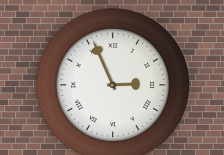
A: **2:56**
